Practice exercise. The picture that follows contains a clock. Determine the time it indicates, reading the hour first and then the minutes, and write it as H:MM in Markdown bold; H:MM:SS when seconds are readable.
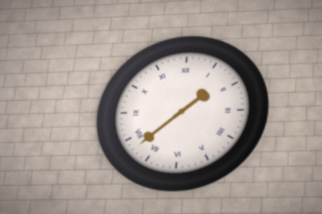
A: **1:38**
